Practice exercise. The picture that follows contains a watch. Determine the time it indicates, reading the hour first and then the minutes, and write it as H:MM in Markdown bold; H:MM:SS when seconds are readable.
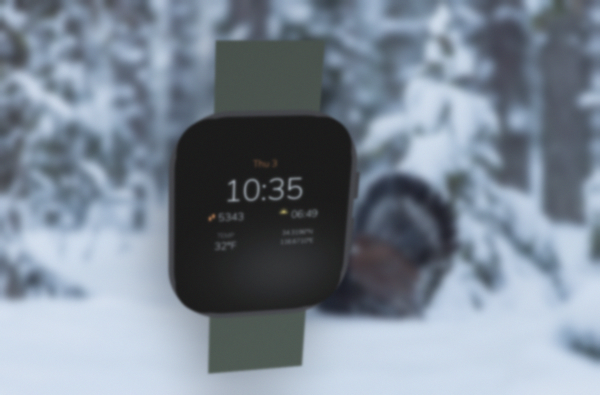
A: **10:35**
